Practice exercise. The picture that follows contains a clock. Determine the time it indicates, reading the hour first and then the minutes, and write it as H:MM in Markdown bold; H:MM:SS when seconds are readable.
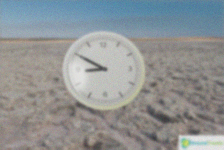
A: **8:50**
